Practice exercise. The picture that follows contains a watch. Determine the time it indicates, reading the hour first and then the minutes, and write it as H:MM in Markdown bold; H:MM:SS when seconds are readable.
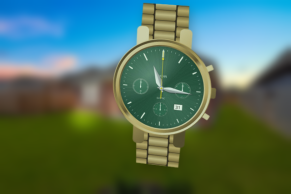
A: **11:16**
